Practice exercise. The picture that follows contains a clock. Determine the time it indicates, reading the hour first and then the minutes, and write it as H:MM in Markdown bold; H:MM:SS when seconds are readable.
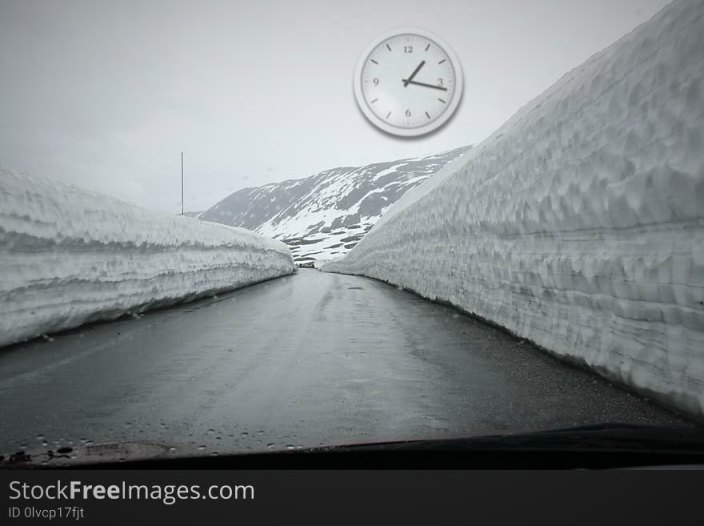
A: **1:17**
